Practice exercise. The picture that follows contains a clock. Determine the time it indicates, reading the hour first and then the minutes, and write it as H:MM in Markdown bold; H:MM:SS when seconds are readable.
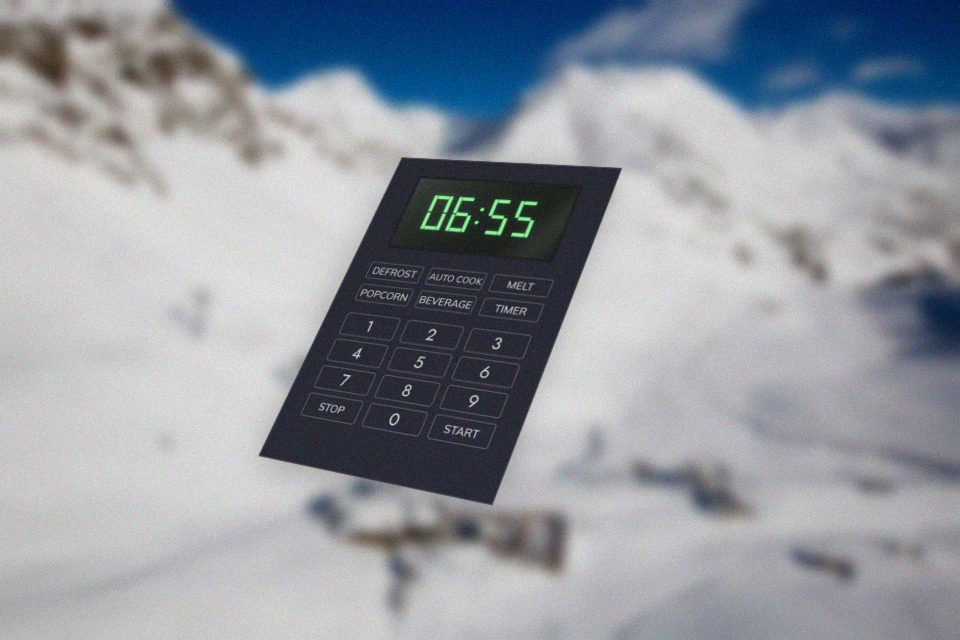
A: **6:55**
